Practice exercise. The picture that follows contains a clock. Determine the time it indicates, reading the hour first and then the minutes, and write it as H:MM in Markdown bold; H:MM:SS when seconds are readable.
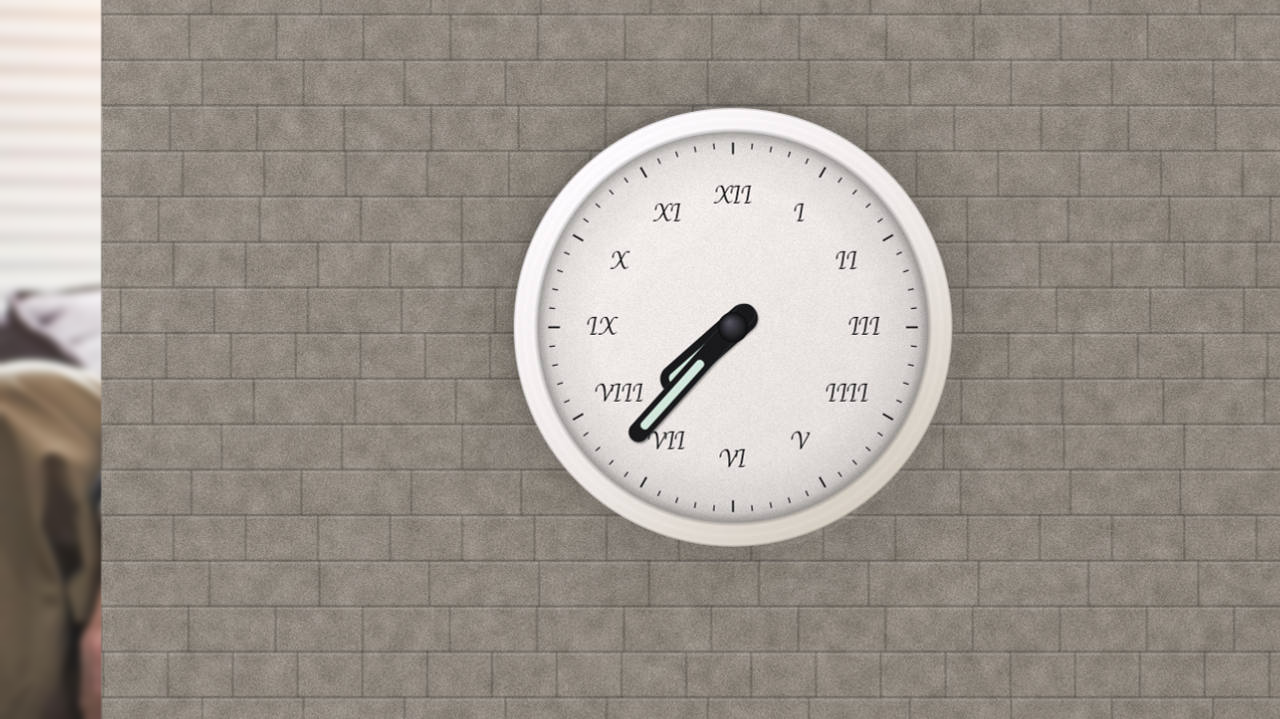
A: **7:37**
